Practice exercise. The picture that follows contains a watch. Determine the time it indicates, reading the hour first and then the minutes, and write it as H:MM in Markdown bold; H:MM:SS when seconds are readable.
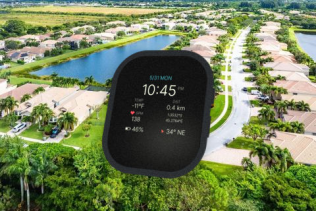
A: **10:45**
